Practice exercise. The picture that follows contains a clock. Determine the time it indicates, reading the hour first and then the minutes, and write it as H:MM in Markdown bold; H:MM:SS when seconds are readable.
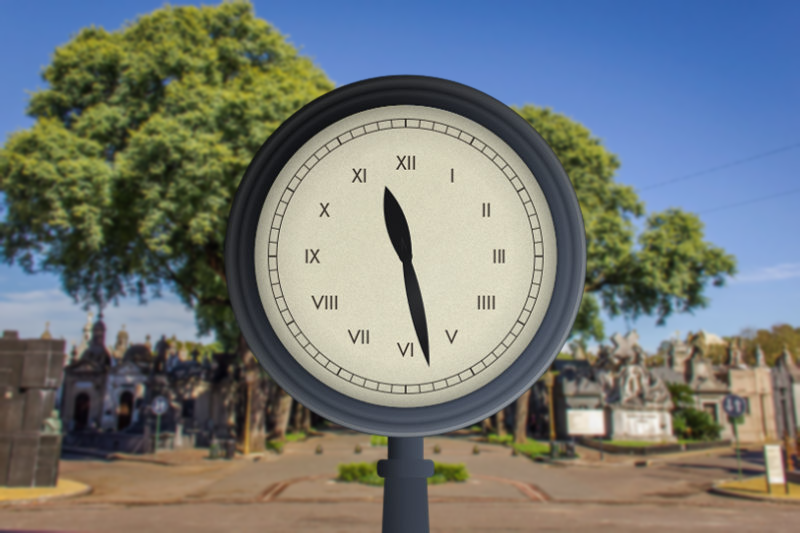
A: **11:28**
